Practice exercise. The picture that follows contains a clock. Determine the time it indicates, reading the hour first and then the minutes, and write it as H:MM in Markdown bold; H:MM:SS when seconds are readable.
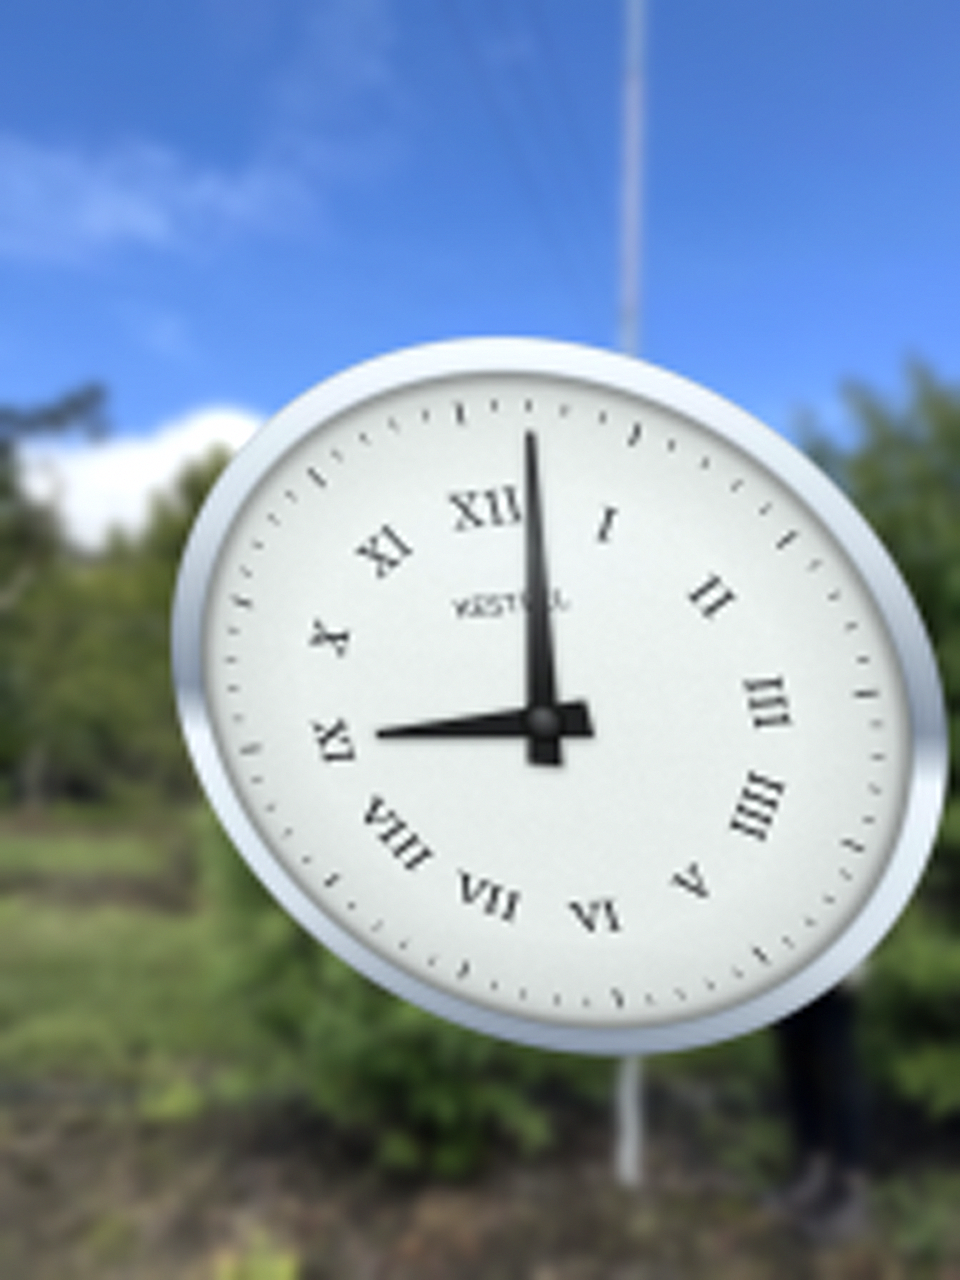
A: **9:02**
